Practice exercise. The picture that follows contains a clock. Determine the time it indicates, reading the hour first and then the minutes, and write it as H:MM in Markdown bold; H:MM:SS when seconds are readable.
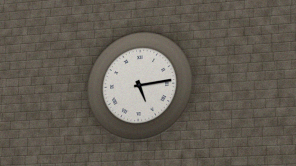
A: **5:14**
